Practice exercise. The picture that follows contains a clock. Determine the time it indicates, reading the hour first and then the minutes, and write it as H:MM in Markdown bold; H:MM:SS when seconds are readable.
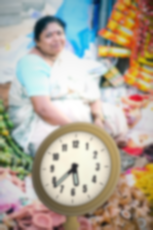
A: **5:38**
